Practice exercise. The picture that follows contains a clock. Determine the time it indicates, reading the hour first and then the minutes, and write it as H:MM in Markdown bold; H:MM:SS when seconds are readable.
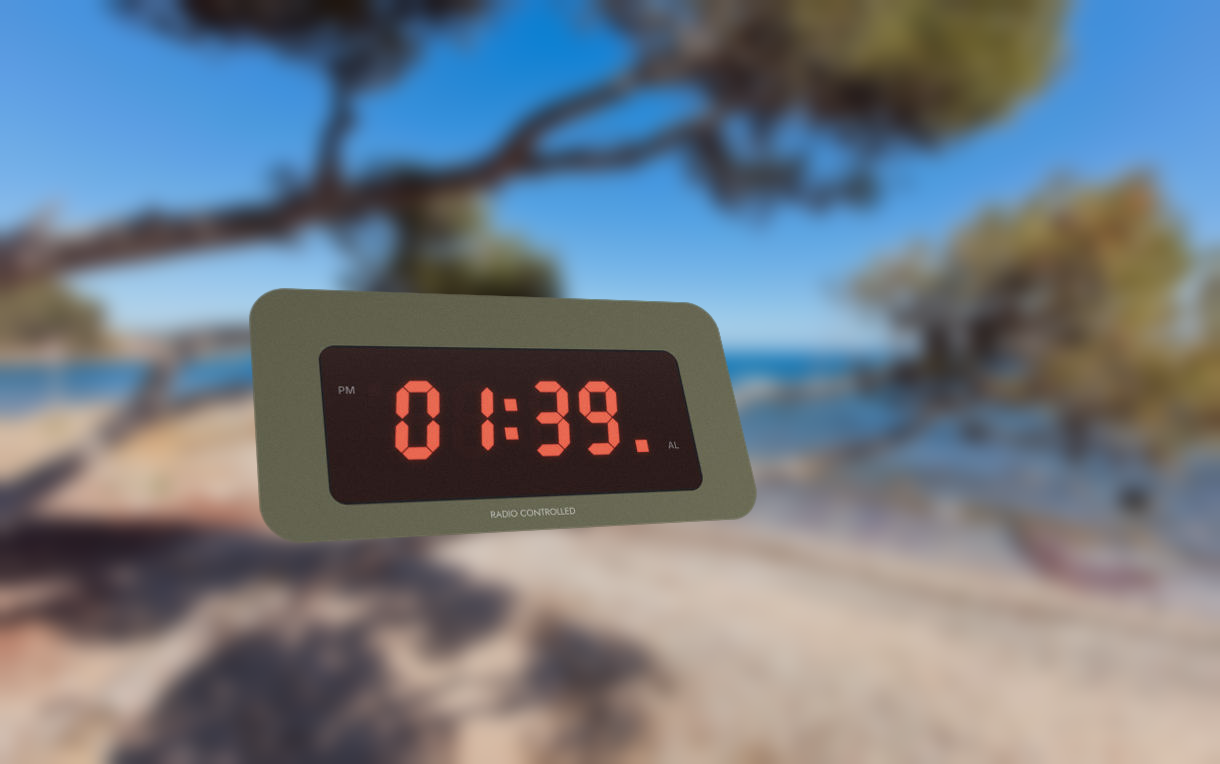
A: **1:39**
